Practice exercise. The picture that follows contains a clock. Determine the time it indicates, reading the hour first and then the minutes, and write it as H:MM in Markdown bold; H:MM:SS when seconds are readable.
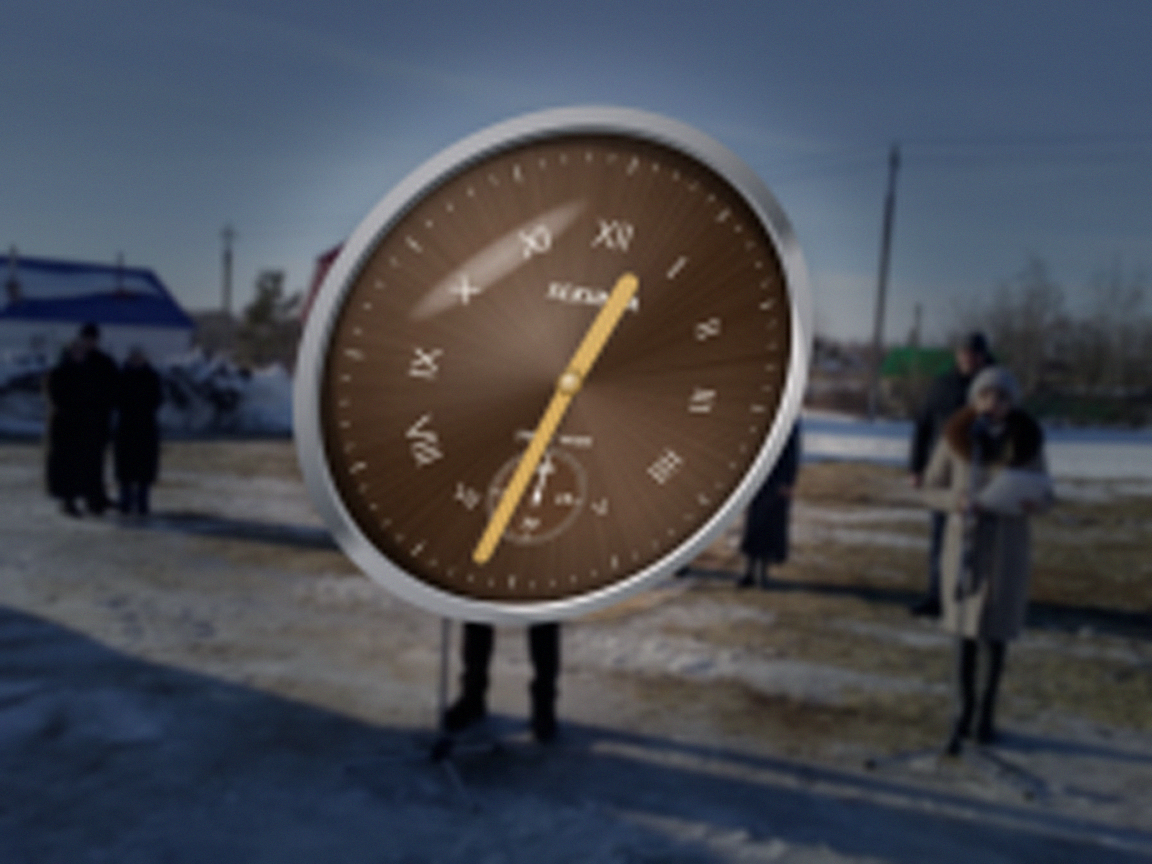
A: **12:32**
